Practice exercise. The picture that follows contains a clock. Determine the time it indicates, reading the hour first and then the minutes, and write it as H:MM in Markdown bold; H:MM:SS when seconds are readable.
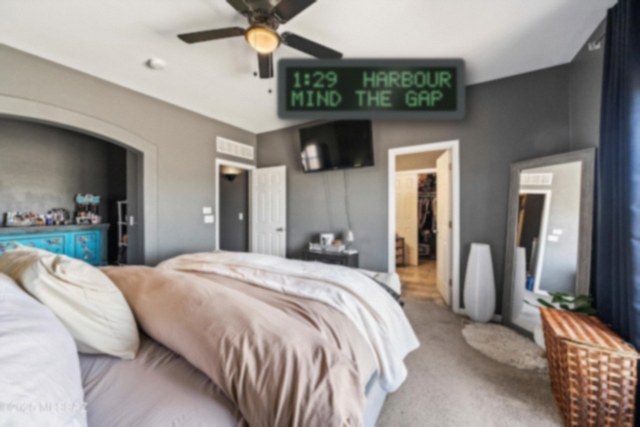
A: **1:29**
